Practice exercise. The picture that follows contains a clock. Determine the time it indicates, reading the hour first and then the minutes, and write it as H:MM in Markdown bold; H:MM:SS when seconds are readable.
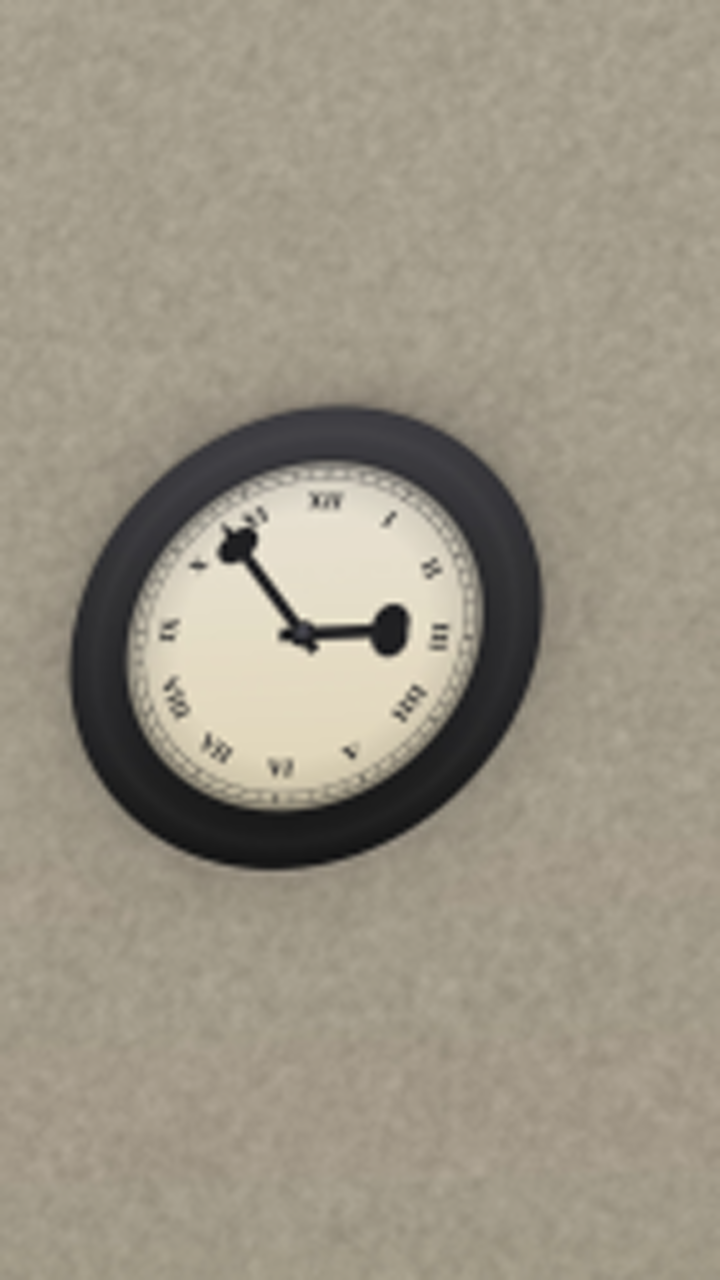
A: **2:53**
